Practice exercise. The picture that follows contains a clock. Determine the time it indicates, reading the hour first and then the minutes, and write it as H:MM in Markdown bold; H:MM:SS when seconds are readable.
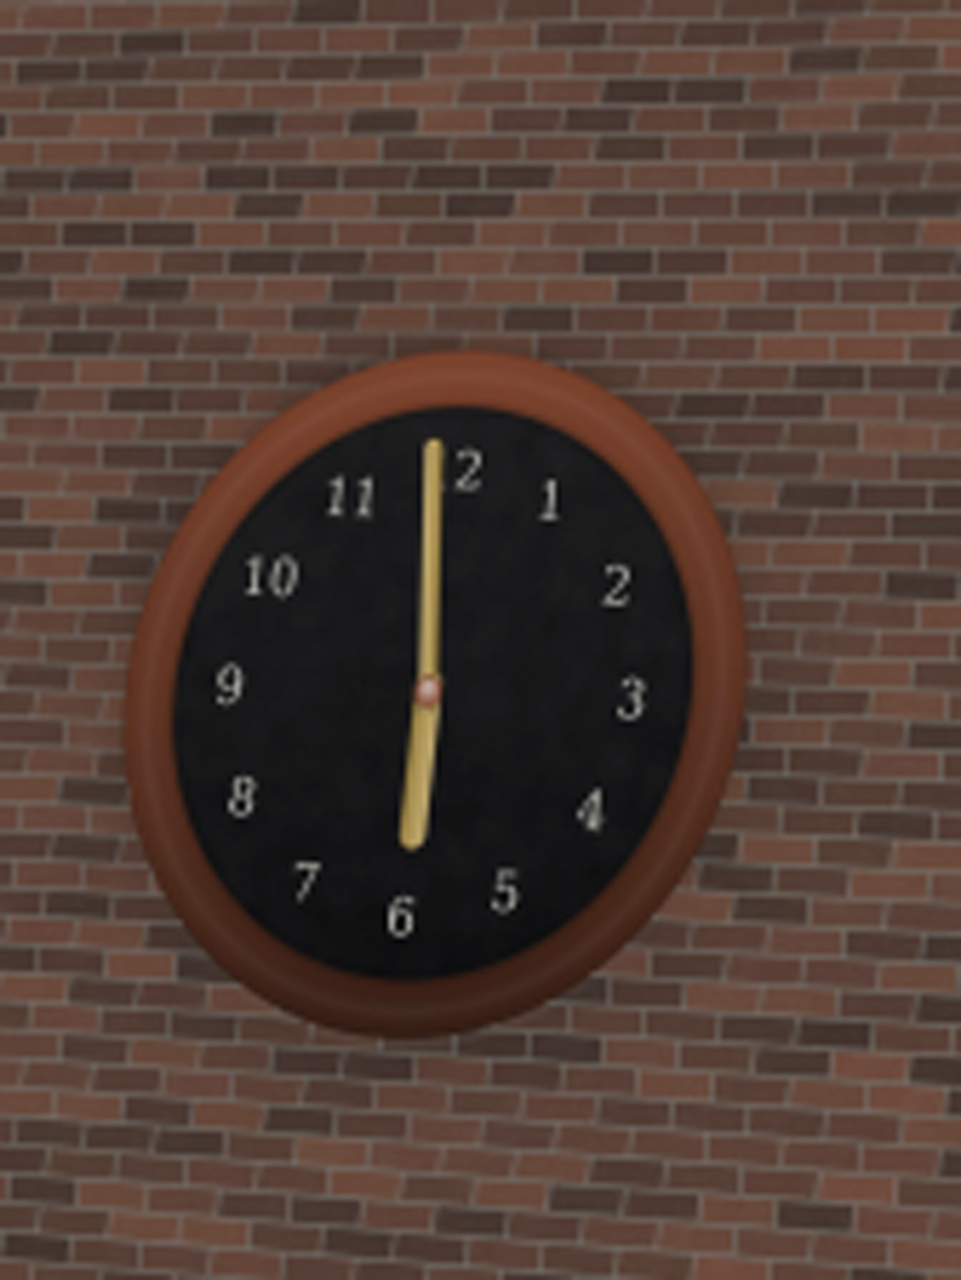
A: **5:59**
